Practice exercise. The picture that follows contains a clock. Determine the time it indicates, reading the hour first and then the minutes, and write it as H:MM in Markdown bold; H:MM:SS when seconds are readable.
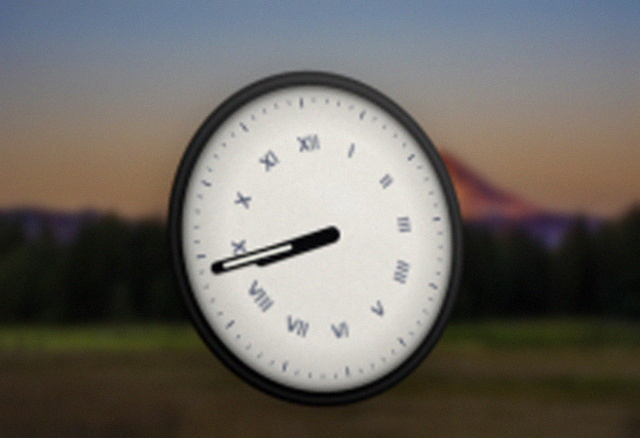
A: **8:44**
